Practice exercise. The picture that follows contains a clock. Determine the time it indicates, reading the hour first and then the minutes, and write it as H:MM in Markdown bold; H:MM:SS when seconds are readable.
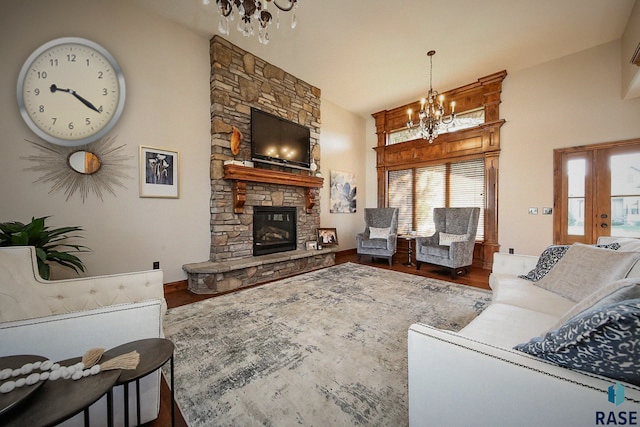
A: **9:21**
